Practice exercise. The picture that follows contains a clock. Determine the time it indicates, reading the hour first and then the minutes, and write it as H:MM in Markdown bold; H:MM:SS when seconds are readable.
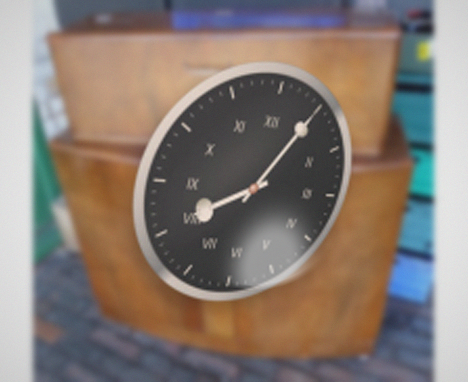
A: **8:05**
